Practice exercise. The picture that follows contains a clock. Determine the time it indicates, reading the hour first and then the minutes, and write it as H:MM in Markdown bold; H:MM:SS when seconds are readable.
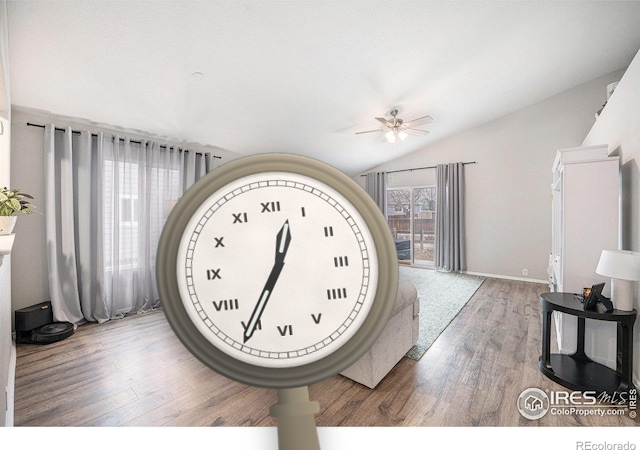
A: **12:35**
